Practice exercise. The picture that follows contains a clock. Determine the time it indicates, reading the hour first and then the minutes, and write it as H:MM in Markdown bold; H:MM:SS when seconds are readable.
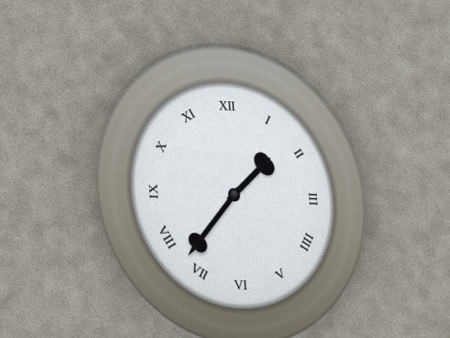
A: **1:37**
